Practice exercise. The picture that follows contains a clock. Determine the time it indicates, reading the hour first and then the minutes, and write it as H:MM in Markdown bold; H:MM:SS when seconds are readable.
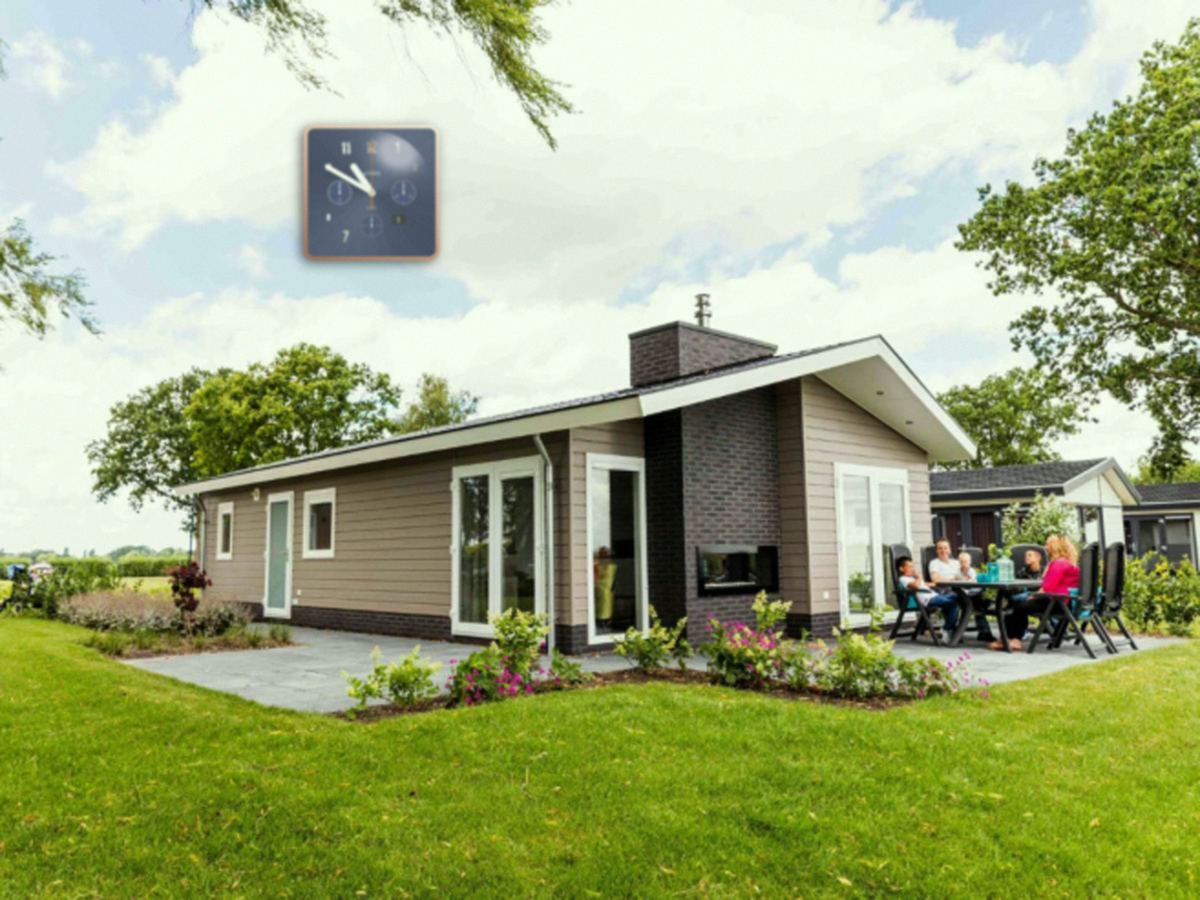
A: **10:50**
